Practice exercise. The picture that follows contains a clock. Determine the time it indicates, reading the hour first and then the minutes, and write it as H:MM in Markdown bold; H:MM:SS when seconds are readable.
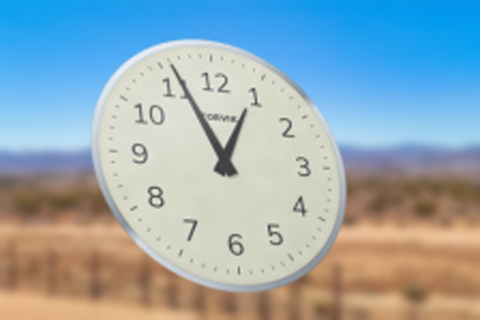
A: **12:56**
